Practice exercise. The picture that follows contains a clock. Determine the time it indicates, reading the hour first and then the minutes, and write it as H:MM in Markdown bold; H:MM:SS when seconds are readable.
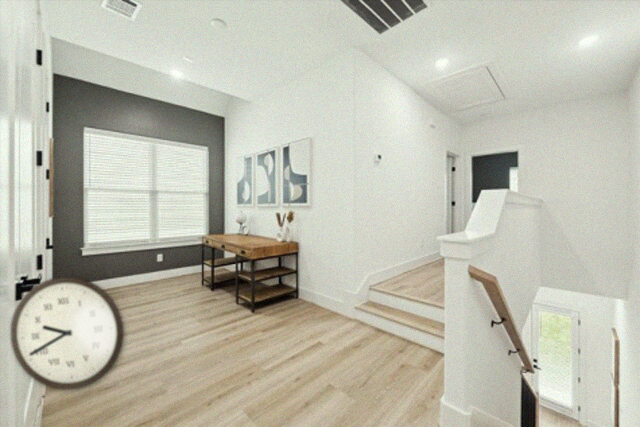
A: **9:41**
